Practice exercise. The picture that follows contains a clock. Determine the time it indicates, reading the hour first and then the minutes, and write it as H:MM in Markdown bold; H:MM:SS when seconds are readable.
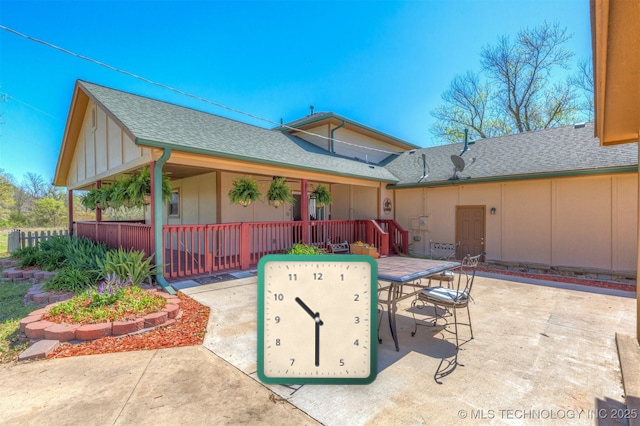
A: **10:30**
